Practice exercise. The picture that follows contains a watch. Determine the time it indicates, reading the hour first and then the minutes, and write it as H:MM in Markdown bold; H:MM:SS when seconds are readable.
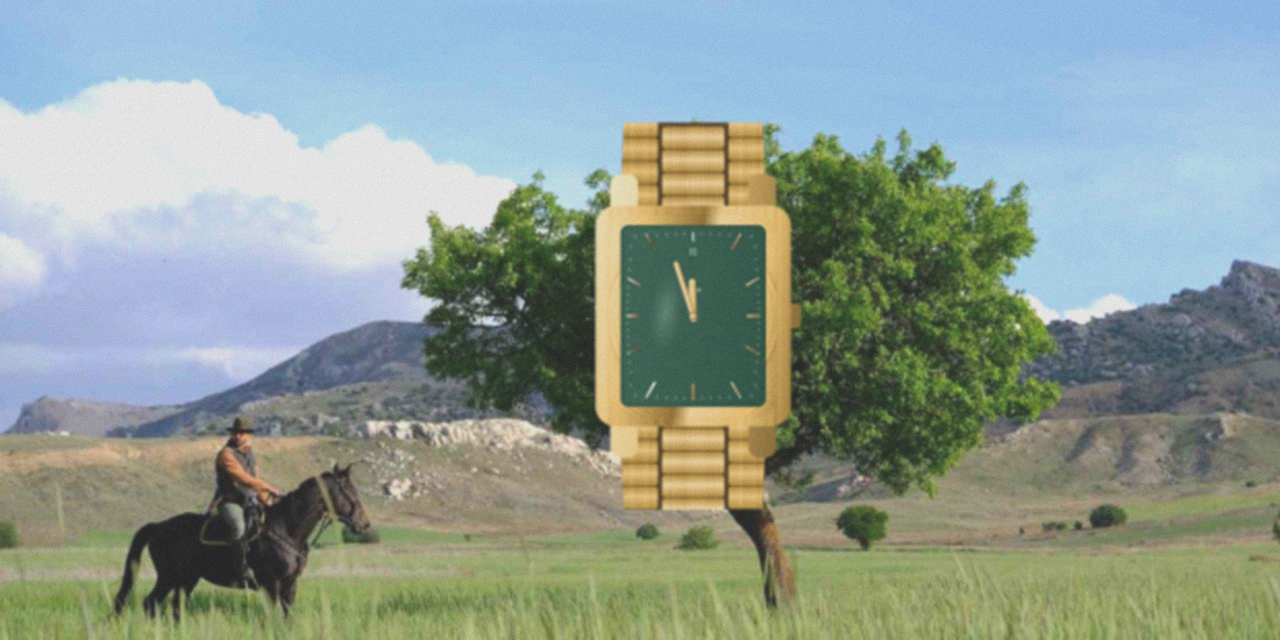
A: **11:57**
